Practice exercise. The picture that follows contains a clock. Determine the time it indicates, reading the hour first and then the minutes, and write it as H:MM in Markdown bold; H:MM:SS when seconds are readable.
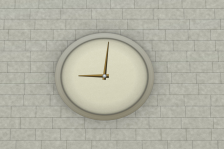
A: **9:01**
